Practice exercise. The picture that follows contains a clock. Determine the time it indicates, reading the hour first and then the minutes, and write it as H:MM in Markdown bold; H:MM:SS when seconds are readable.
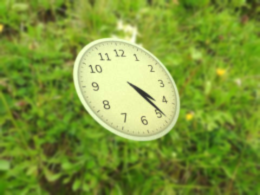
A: **4:24**
